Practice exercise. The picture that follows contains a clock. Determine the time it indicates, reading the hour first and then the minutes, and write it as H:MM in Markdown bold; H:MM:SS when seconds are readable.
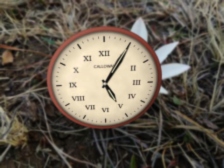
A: **5:05**
